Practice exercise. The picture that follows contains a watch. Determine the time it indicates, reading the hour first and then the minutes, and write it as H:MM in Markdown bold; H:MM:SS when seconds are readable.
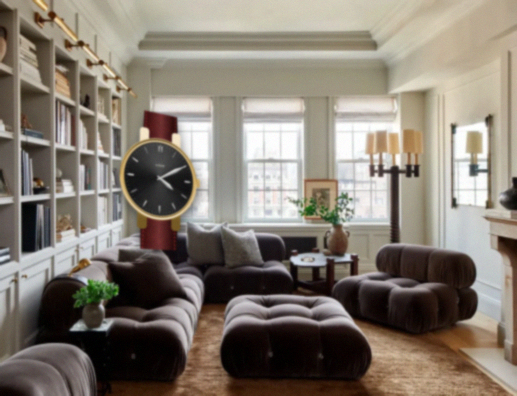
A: **4:10**
